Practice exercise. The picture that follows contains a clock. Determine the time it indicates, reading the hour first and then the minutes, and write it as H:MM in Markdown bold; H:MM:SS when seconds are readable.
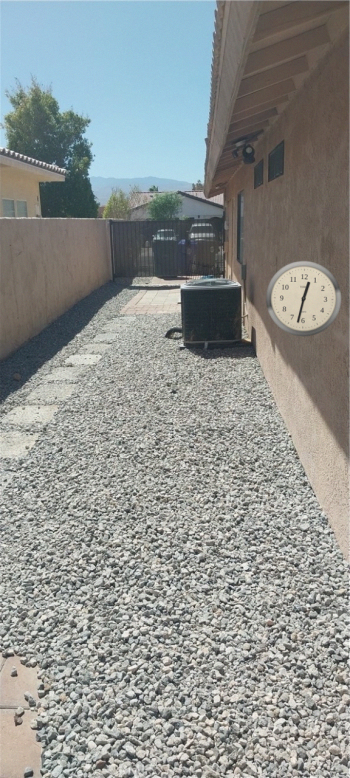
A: **12:32**
